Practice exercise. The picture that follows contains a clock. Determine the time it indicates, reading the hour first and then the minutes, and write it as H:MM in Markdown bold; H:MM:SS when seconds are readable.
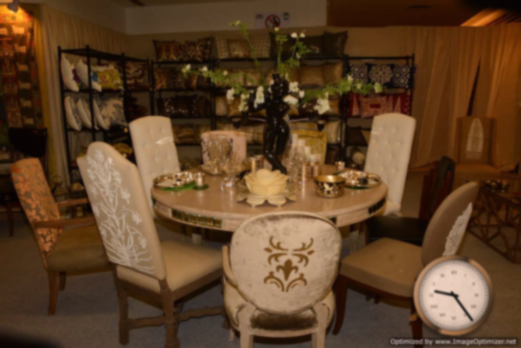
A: **9:24**
